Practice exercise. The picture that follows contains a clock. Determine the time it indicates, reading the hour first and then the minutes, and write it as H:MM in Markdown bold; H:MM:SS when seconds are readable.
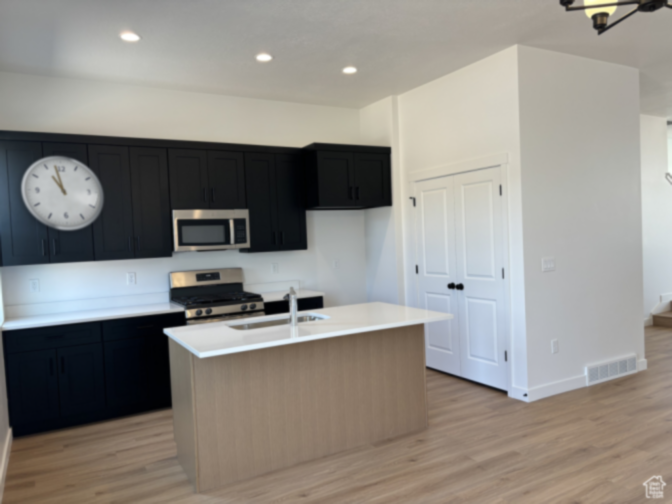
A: **10:58**
